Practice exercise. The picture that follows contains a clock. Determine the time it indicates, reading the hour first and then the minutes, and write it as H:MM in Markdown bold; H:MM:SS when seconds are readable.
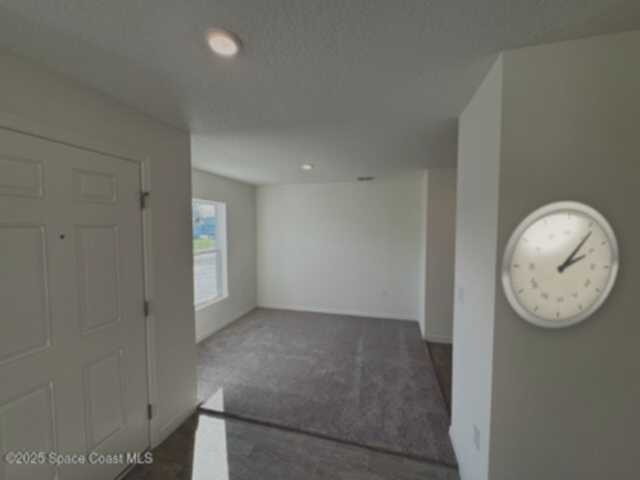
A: **2:06**
